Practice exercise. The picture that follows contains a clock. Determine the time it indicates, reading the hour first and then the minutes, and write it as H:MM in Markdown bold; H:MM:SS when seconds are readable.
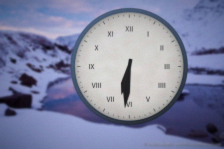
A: **6:31**
